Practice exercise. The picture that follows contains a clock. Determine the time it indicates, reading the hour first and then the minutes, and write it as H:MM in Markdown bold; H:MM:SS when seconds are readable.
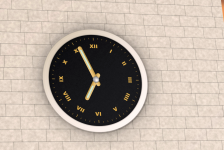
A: **6:56**
